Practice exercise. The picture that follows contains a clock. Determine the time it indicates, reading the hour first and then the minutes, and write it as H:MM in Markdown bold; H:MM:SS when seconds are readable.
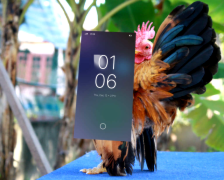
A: **1:06**
